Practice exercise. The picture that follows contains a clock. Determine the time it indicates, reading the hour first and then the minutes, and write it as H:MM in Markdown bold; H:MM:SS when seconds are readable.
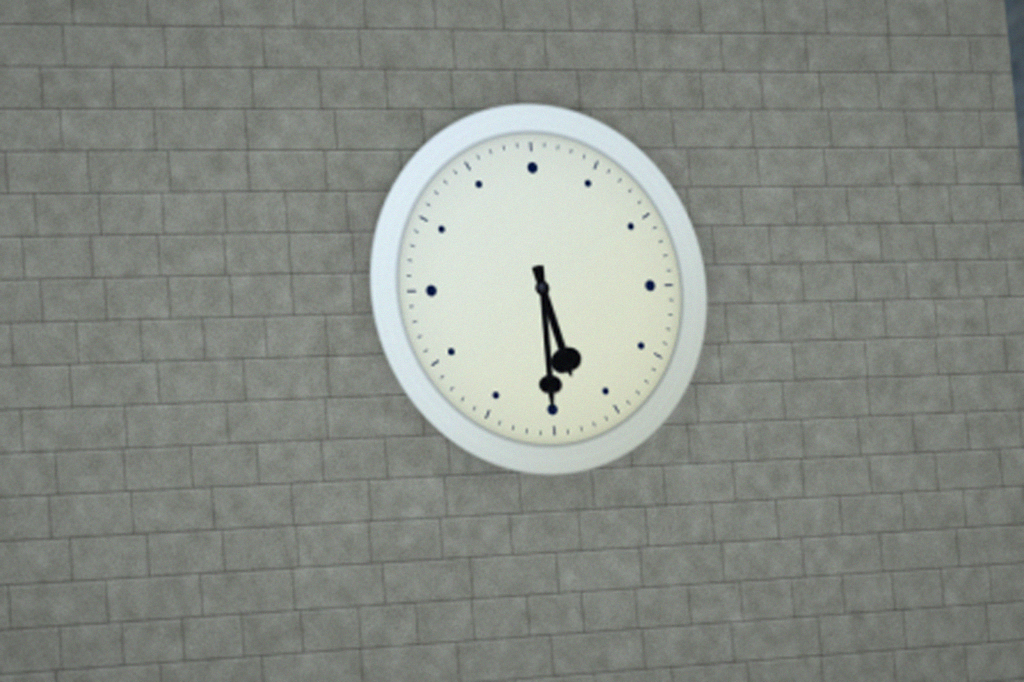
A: **5:30**
